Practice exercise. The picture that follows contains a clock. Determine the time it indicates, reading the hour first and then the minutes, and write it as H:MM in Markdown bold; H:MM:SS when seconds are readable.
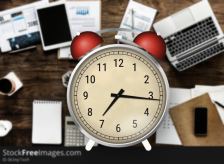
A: **7:16**
